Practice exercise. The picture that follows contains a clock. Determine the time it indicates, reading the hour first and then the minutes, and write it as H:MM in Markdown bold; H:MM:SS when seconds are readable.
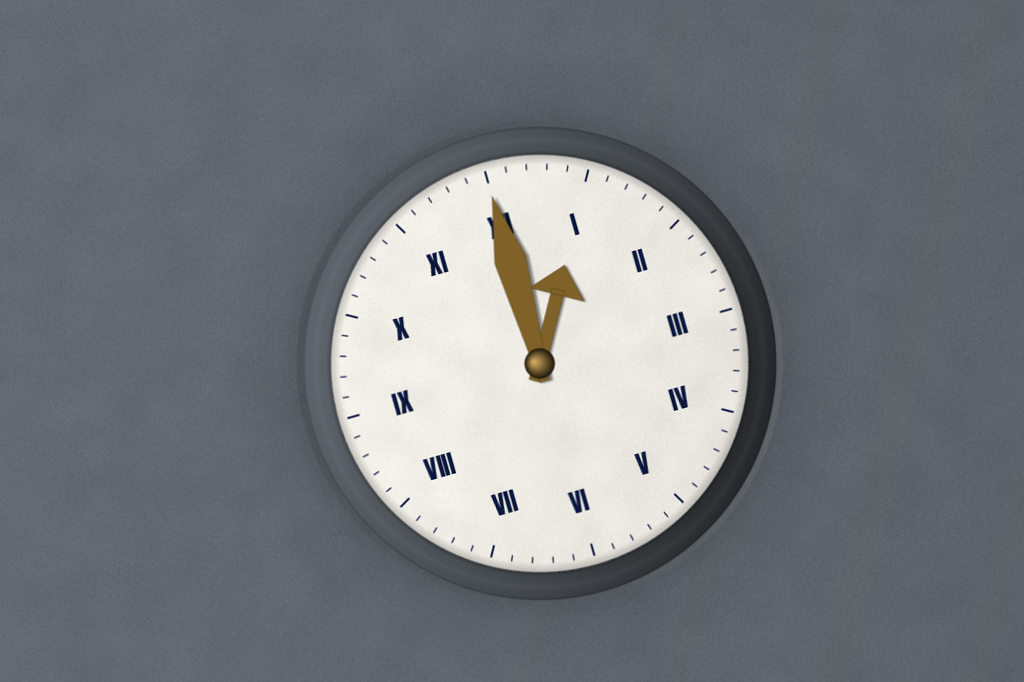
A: **1:00**
